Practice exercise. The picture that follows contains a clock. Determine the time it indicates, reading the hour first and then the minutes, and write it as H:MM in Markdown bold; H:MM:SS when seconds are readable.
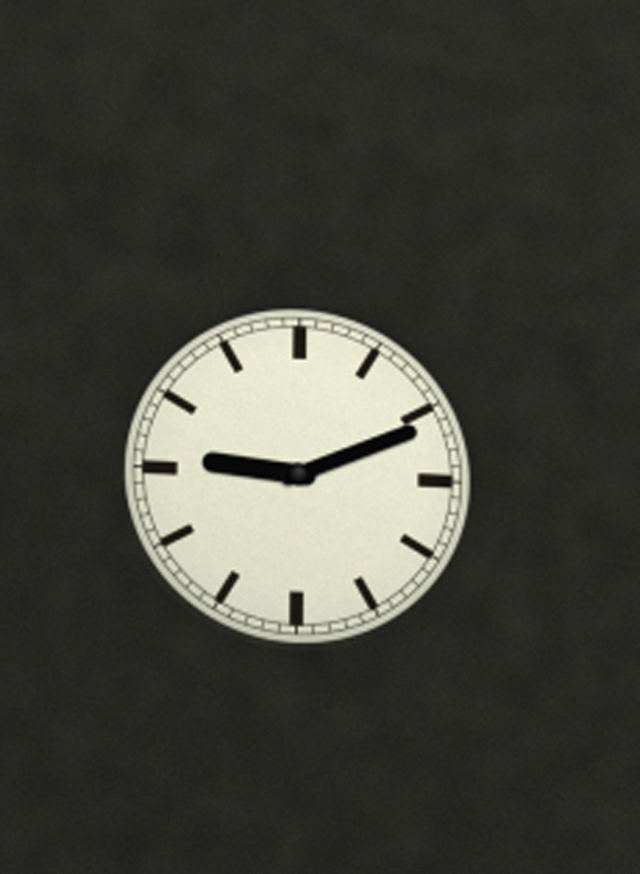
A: **9:11**
